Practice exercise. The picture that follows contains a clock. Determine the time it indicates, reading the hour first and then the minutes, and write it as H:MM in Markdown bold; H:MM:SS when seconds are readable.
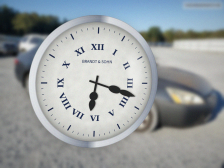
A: **6:18**
